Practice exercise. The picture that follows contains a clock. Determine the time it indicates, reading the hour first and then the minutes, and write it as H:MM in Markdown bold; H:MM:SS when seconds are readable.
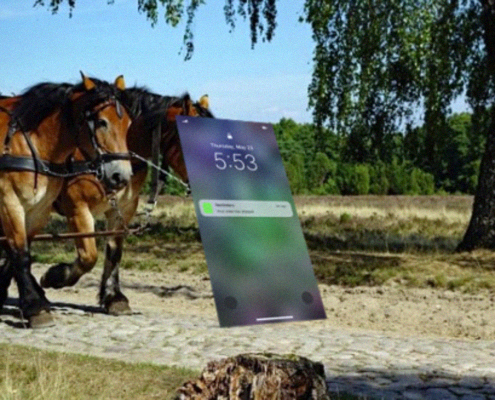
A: **5:53**
